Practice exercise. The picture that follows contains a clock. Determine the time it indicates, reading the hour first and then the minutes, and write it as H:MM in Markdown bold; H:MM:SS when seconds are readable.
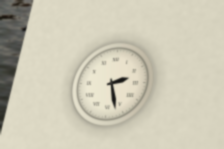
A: **2:27**
